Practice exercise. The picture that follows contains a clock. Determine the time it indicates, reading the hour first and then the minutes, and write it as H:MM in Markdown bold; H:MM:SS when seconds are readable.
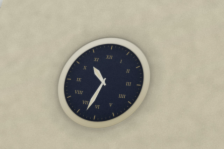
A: **10:33**
